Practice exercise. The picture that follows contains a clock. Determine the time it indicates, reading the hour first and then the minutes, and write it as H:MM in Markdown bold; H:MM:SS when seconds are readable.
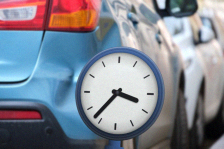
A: **3:37**
